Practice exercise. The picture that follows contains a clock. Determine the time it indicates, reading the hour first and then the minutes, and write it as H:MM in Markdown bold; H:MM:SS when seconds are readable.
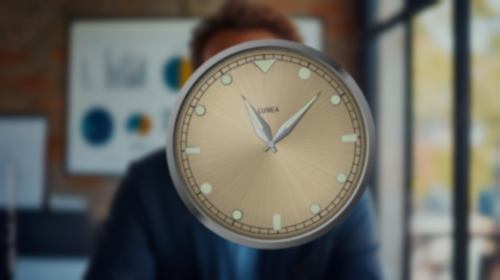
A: **11:08**
